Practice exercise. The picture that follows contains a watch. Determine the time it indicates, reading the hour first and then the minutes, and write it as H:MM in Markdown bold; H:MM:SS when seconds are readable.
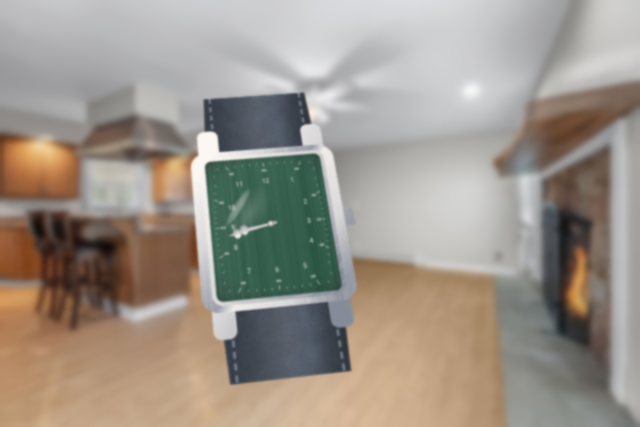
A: **8:43**
